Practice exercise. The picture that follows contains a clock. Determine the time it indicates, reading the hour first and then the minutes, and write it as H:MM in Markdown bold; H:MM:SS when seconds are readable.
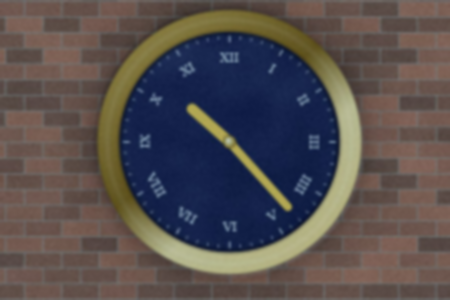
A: **10:23**
